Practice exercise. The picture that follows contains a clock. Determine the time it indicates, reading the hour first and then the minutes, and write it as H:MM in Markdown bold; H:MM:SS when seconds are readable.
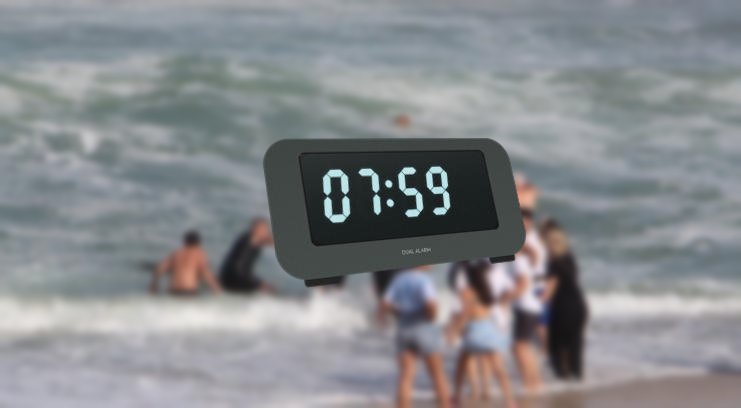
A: **7:59**
